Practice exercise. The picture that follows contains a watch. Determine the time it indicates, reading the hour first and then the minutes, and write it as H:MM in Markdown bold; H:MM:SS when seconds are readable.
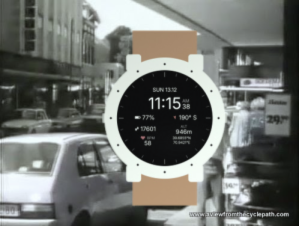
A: **11:15**
